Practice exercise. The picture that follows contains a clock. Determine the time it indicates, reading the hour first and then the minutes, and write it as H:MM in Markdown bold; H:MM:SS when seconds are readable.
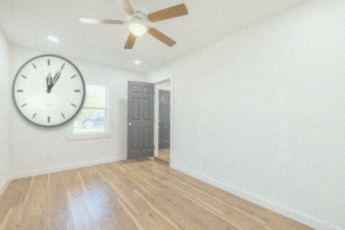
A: **12:05**
